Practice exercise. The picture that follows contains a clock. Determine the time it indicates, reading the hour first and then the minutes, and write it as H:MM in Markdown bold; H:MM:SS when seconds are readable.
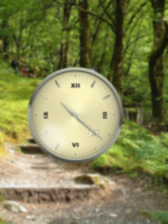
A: **10:22**
